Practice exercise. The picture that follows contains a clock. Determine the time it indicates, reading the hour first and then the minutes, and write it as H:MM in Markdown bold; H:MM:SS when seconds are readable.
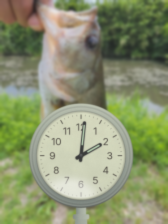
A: **2:01**
